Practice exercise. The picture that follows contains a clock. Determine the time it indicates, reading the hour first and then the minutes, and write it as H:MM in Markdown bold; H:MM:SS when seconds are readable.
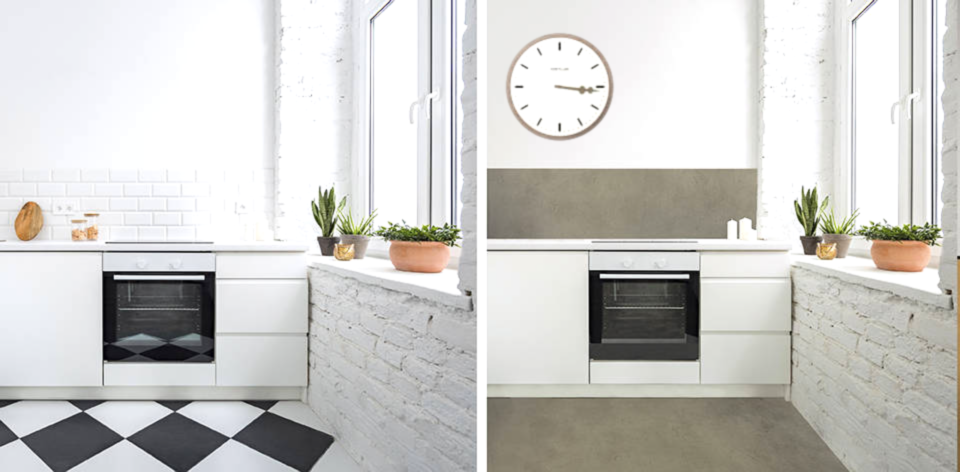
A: **3:16**
